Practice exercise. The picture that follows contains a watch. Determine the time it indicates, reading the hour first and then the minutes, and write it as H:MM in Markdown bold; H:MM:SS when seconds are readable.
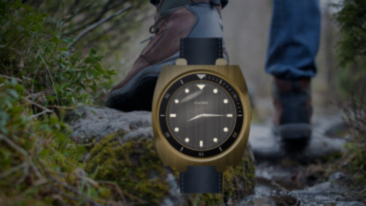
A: **8:15**
